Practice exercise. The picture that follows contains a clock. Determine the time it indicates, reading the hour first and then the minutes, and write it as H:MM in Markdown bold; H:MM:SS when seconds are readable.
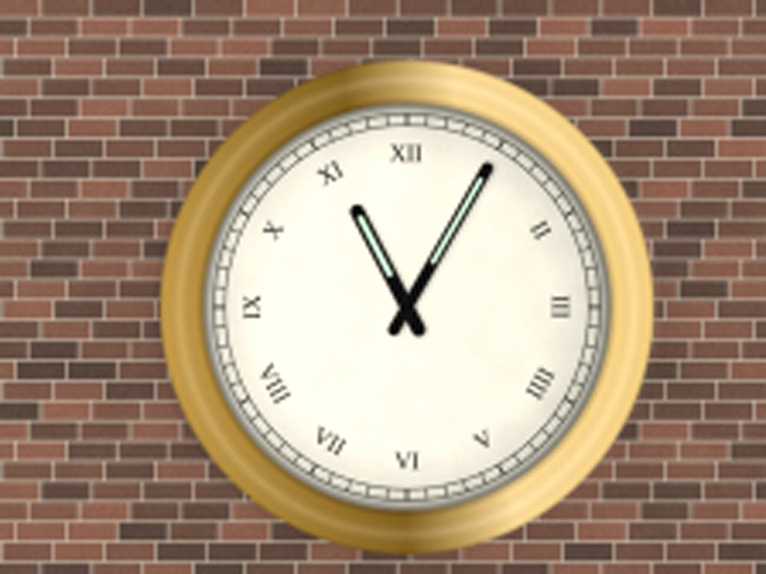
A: **11:05**
